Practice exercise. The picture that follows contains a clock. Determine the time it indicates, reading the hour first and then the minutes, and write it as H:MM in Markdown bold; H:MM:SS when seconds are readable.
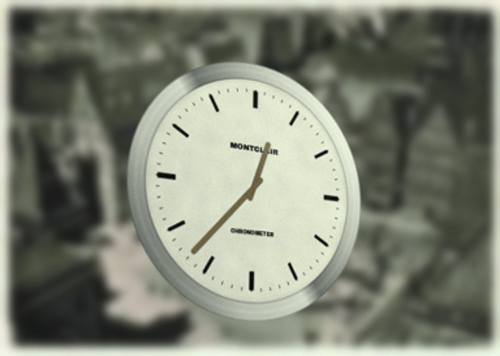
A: **12:37**
